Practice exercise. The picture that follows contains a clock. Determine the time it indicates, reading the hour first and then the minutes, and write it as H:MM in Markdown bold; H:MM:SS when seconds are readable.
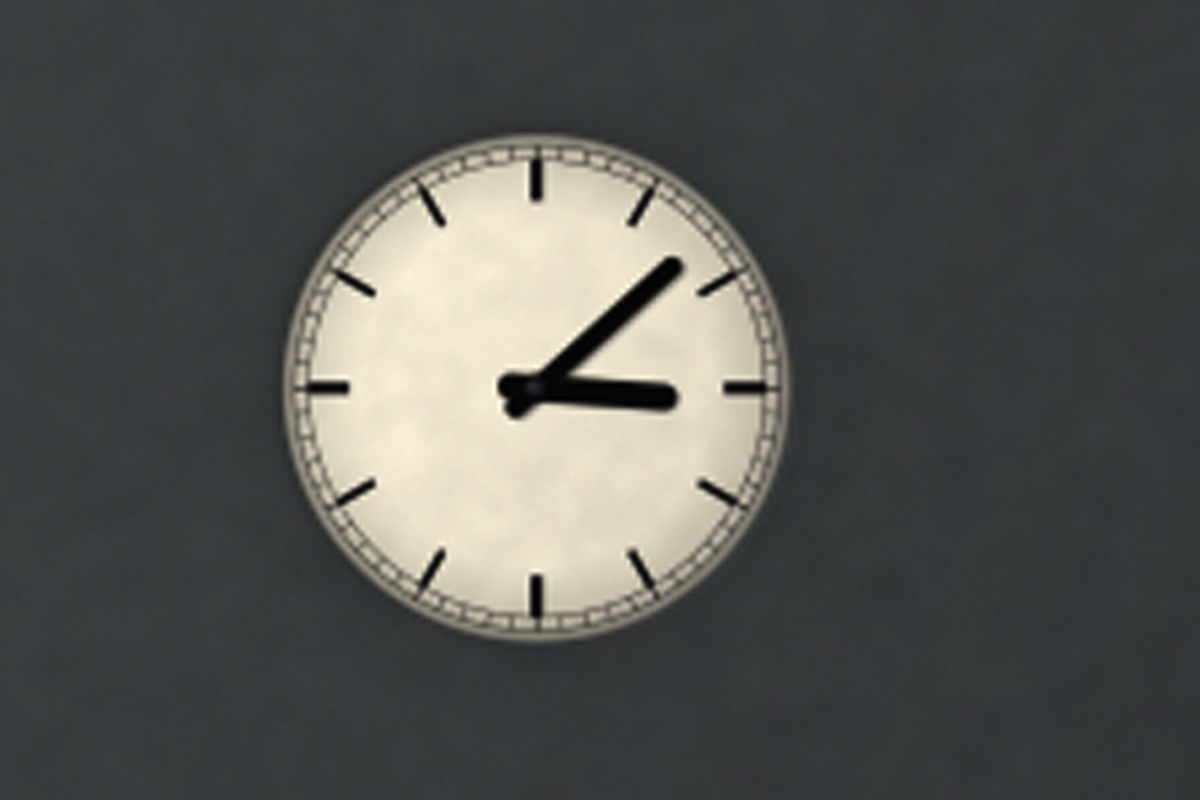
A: **3:08**
